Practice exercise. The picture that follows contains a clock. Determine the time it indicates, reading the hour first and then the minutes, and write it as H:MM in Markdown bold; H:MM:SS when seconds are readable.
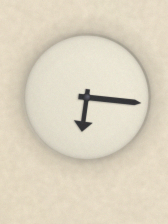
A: **6:16**
